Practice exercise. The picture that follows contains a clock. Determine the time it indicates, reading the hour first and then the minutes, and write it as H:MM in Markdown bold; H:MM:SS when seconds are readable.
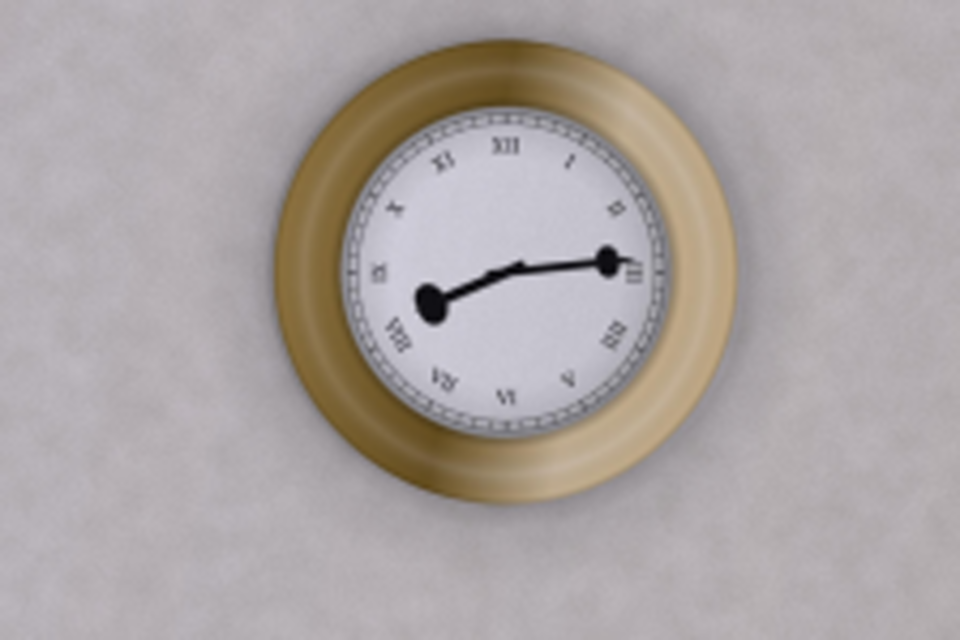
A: **8:14**
